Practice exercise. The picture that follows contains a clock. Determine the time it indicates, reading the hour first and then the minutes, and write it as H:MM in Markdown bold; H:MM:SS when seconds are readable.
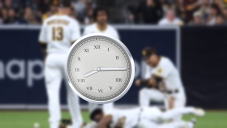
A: **8:15**
